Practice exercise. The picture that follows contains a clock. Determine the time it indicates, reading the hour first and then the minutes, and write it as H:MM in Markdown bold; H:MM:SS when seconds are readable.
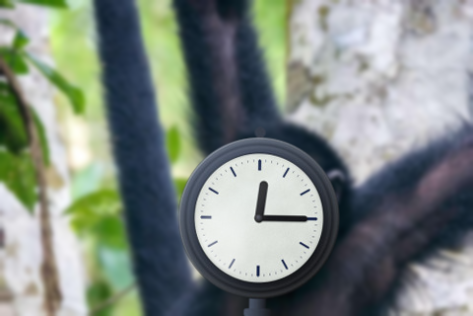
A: **12:15**
